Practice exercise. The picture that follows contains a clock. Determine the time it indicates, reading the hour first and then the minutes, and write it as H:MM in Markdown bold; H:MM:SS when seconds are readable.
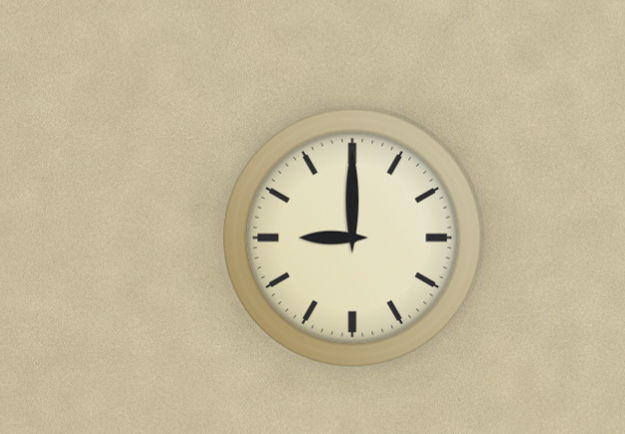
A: **9:00**
